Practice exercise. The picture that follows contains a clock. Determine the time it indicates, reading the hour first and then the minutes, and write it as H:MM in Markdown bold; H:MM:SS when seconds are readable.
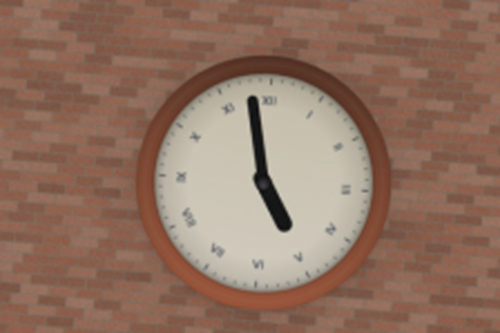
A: **4:58**
